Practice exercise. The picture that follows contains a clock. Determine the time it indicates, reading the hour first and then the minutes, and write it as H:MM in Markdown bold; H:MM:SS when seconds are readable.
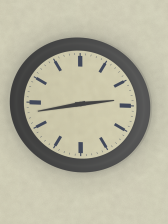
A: **2:43**
